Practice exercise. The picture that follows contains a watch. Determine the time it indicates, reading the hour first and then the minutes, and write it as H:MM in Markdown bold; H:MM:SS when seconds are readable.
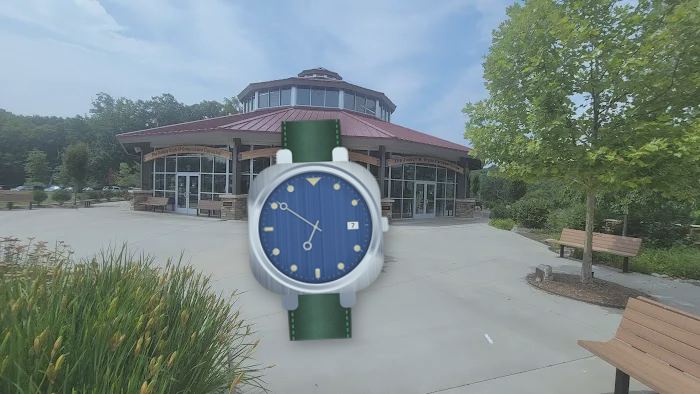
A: **6:51**
